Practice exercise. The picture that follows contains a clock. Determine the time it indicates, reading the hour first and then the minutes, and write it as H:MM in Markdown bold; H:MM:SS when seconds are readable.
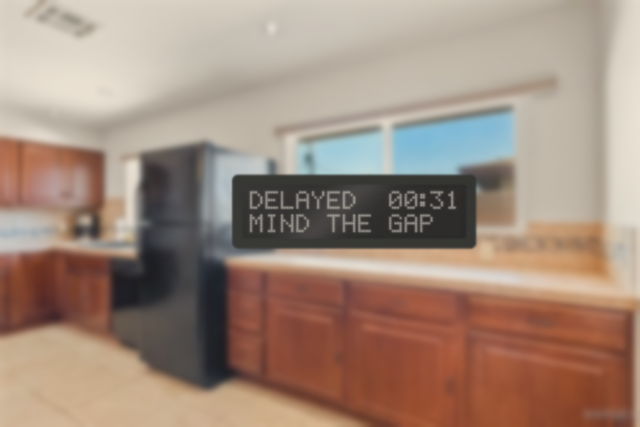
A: **0:31**
